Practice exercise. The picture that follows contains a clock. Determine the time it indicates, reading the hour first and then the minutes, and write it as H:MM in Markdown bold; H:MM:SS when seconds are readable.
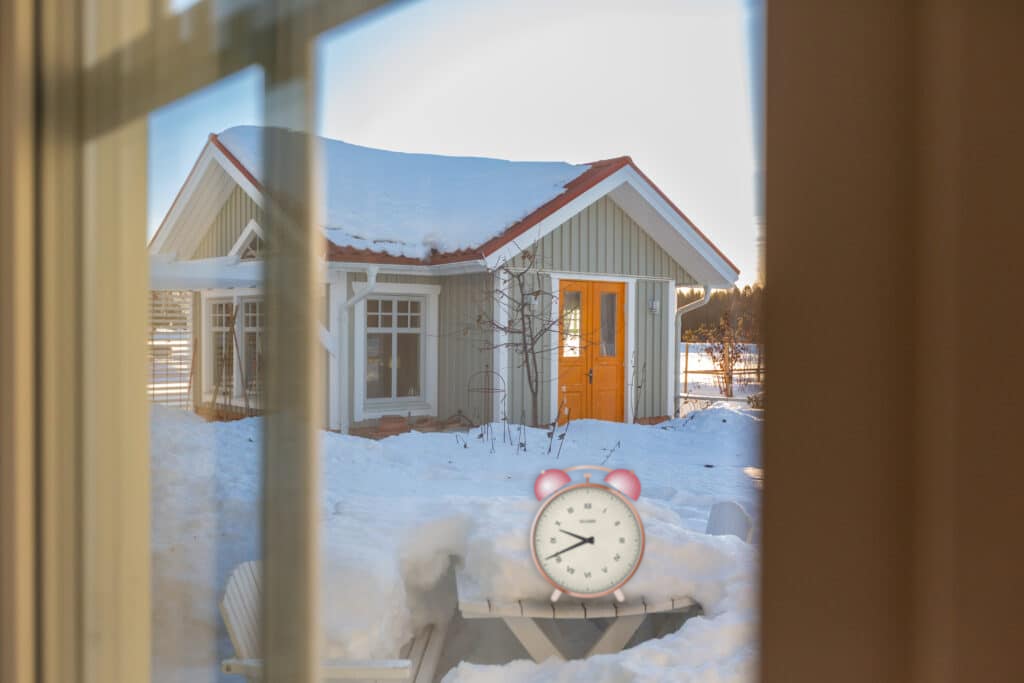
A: **9:41**
